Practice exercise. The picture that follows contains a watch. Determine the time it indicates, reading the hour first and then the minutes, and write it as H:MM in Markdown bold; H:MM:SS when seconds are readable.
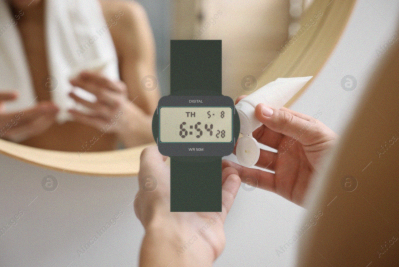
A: **6:54**
